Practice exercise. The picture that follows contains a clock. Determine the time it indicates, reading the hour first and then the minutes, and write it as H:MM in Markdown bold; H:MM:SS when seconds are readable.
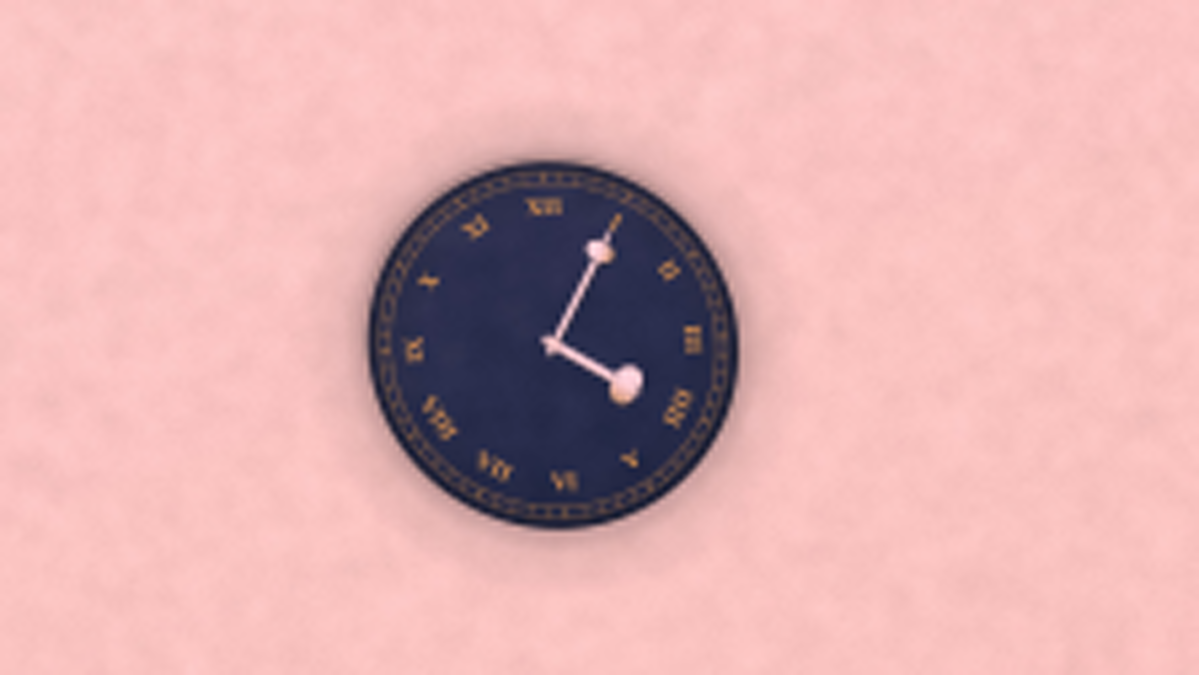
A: **4:05**
